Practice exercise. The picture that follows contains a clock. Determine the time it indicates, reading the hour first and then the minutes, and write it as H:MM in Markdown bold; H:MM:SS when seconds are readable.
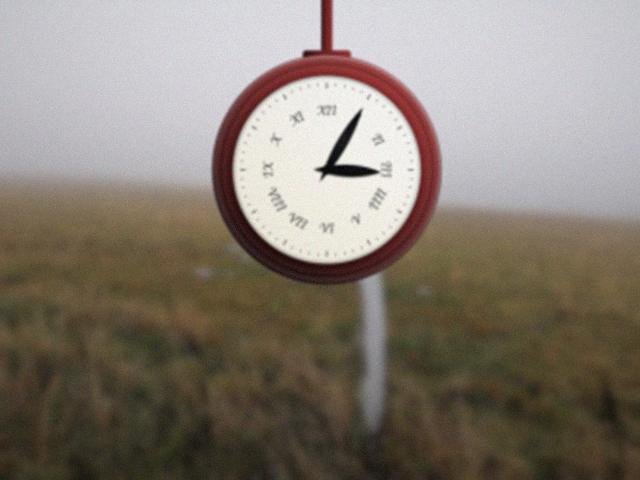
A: **3:05**
